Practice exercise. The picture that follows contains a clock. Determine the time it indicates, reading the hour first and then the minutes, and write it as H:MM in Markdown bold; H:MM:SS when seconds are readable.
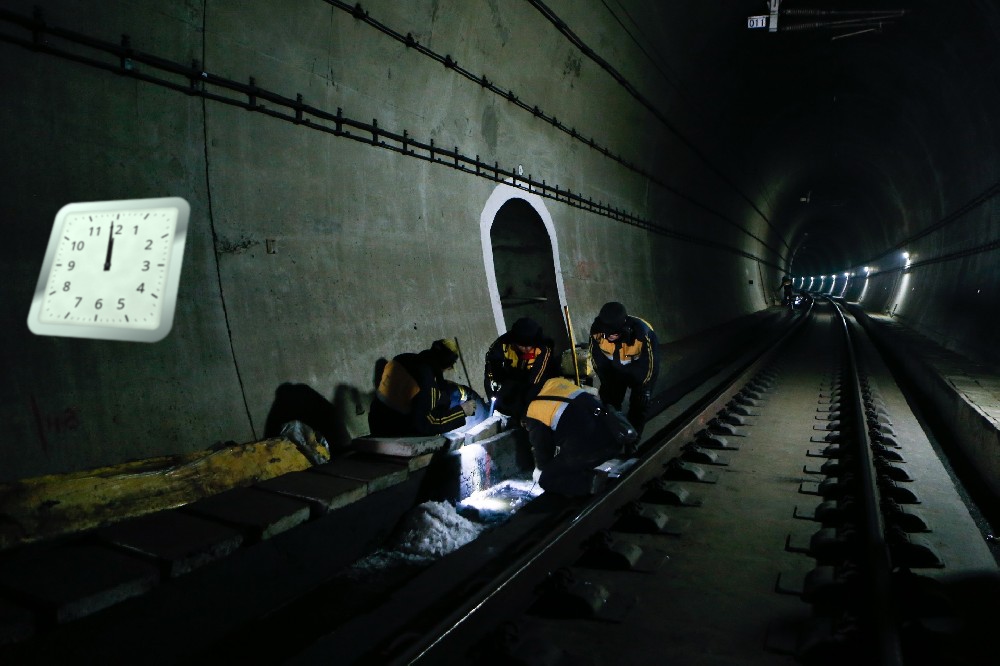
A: **11:59**
